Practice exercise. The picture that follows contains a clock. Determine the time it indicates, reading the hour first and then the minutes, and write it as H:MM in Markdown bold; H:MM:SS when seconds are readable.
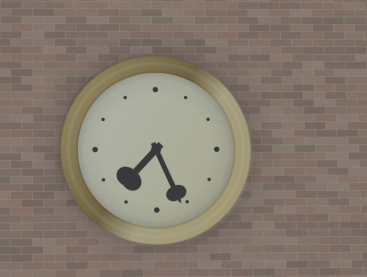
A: **7:26**
